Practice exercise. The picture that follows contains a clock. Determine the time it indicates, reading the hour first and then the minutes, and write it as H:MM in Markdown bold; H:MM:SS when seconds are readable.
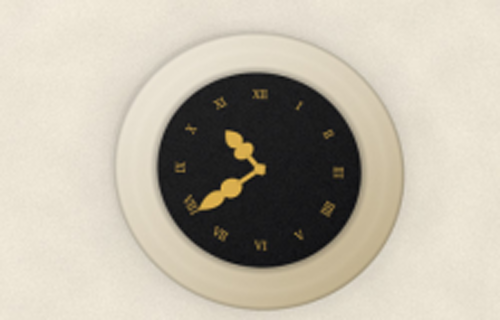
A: **10:39**
